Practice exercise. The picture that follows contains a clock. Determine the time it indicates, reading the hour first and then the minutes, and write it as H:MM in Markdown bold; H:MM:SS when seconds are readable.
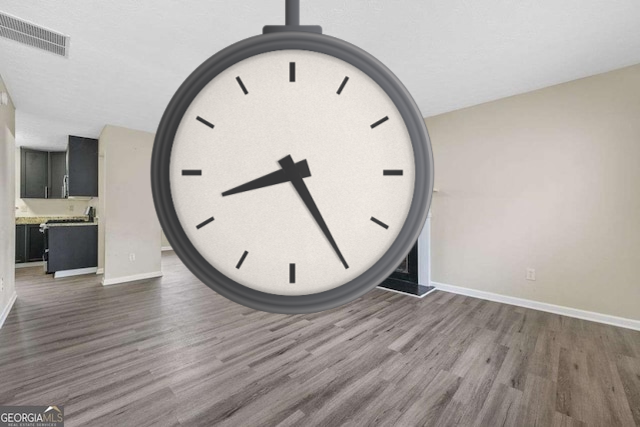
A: **8:25**
